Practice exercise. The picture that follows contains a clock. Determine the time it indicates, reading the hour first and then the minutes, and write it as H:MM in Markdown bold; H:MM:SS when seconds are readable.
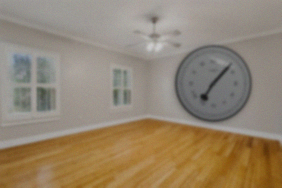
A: **7:07**
